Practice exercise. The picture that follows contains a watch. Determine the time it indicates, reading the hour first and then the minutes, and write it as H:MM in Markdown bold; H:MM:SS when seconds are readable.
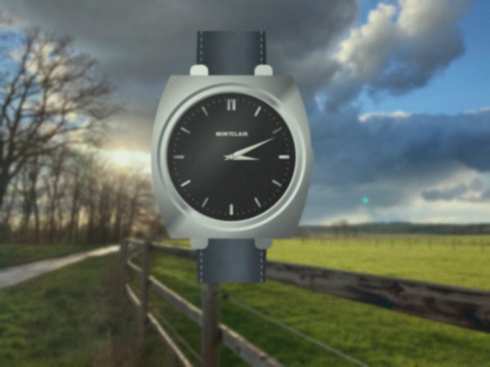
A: **3:11**
